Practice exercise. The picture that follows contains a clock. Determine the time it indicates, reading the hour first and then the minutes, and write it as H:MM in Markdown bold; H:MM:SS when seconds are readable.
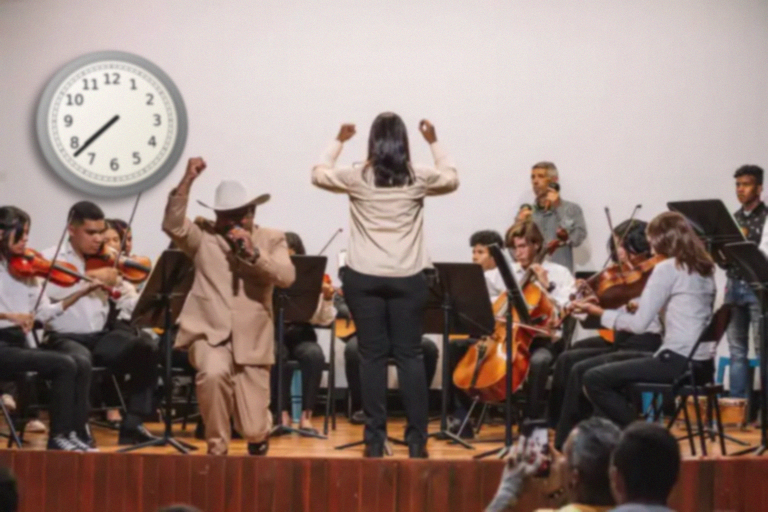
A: **7:38**
